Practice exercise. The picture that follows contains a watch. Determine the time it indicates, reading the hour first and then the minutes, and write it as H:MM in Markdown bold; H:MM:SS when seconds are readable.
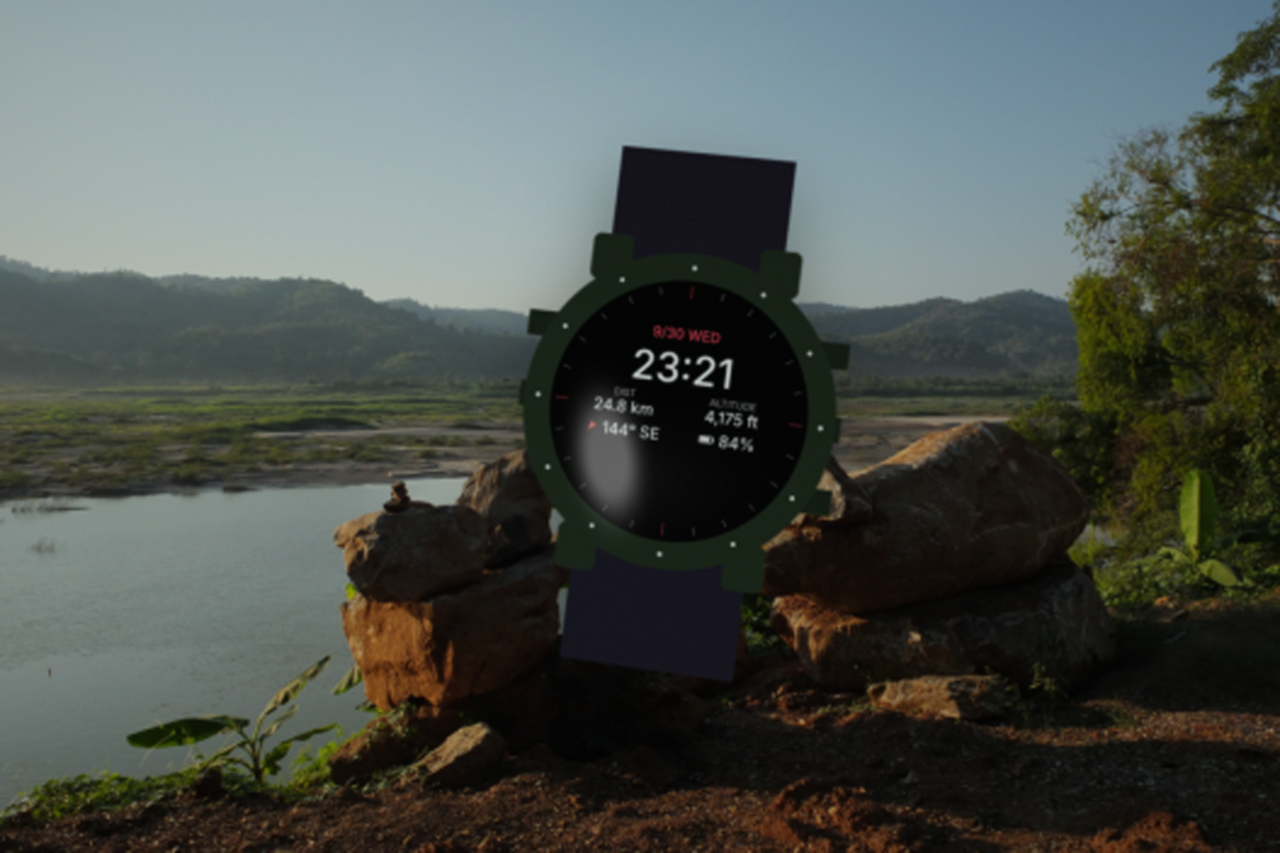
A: **23:21**
